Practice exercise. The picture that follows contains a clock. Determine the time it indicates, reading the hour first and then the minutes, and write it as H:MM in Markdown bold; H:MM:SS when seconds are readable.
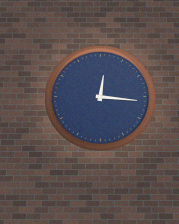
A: **12:16**
